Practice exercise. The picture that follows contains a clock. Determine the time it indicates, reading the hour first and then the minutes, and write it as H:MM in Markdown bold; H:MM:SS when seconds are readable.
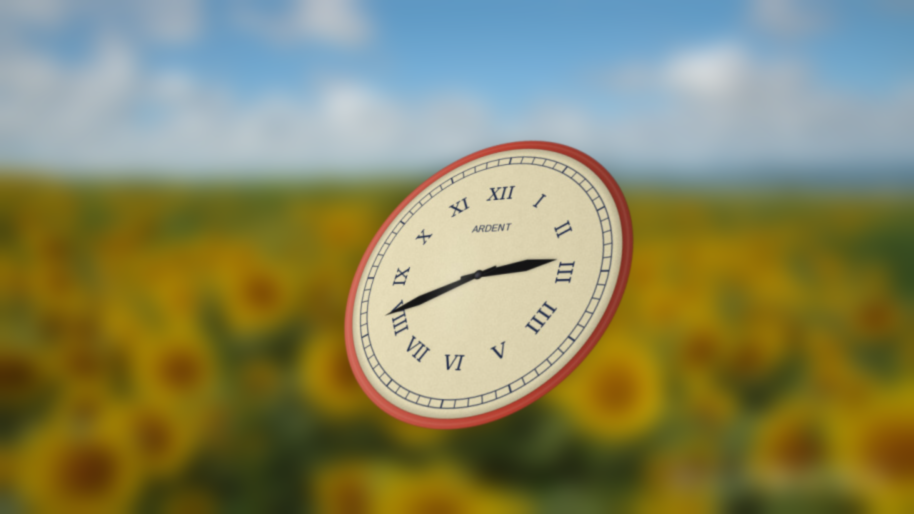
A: **2:41**
